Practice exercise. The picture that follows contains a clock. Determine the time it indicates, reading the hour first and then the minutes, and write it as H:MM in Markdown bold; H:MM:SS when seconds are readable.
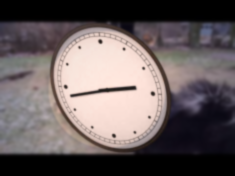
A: **2:43**
